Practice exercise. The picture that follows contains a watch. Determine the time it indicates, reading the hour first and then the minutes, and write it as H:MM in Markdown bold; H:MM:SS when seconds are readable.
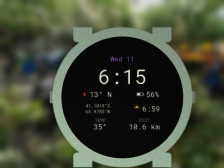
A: **6:15**
